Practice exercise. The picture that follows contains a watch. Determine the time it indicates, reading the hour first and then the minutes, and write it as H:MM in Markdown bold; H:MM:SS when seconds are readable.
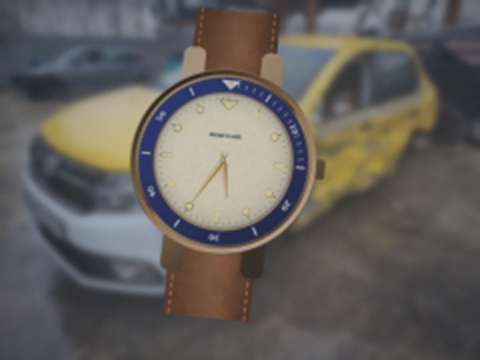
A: **5:35**
